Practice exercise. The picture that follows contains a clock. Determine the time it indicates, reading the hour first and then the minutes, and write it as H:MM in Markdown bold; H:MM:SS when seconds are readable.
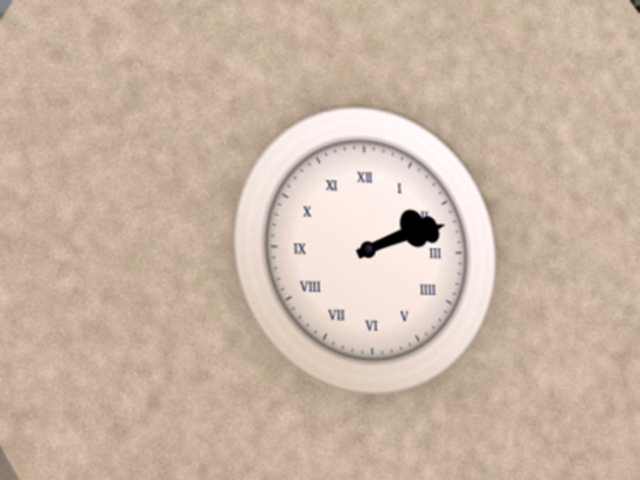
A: **2:12**
